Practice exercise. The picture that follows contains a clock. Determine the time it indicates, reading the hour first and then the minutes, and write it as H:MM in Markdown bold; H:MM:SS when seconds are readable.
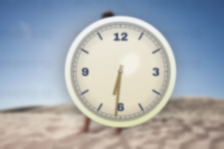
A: **6:31**
